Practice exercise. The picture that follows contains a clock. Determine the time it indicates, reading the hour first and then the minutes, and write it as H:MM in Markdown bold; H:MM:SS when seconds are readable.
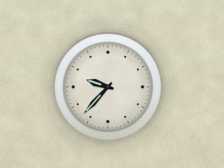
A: **9:37**
